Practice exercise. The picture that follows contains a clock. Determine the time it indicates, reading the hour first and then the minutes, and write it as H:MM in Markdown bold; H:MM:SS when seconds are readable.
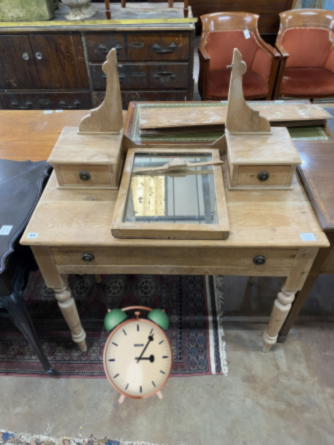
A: **3:06**
